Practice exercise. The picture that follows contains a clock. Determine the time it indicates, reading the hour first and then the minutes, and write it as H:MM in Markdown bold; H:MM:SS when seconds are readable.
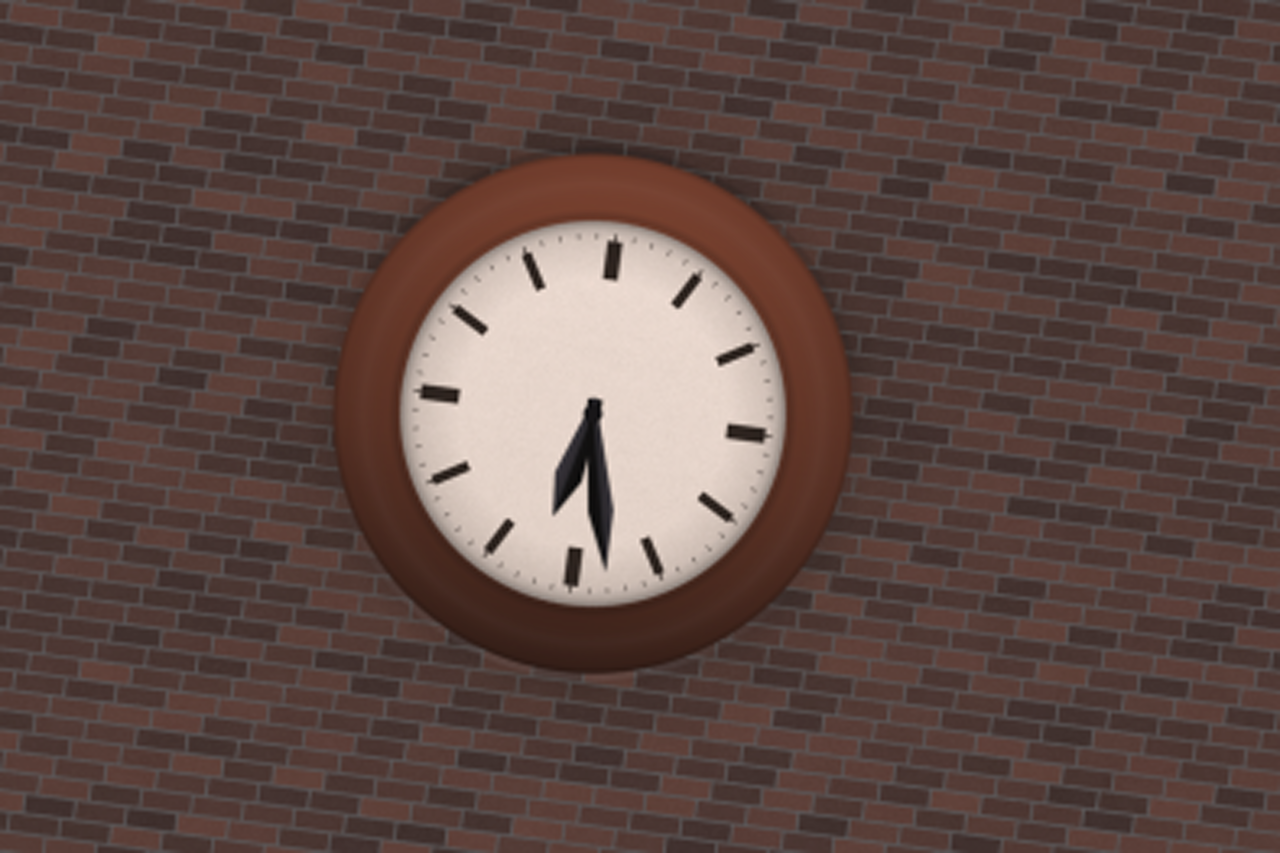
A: **6:28**
